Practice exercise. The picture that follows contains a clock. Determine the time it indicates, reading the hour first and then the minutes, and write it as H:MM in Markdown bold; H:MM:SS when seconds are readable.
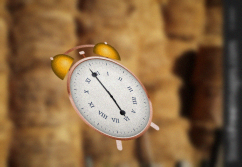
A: **5:59**
